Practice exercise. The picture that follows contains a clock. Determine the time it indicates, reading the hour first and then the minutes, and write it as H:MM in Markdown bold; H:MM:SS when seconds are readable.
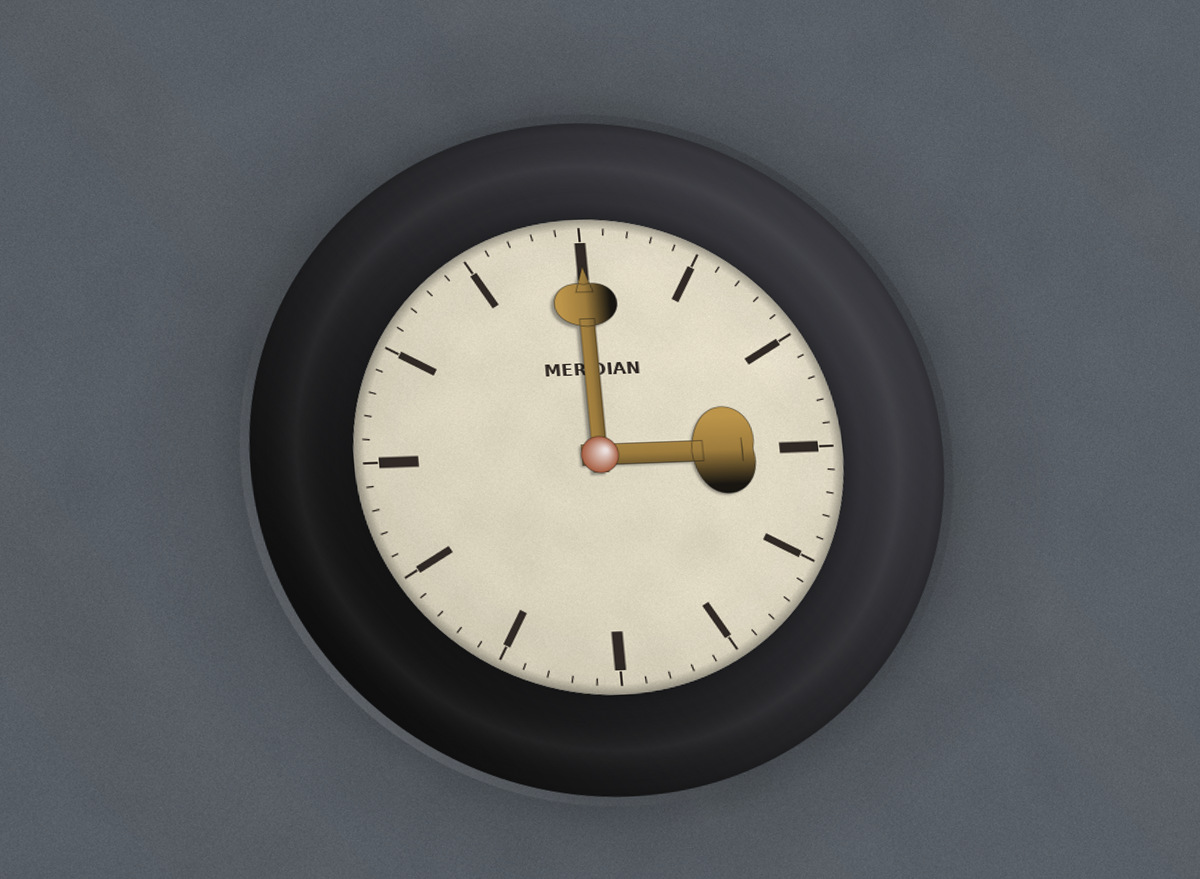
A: **3:00**
